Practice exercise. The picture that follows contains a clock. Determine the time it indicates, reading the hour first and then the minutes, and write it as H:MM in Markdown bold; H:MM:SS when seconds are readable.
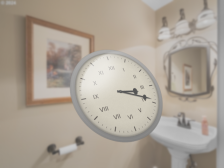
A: **3:19**
